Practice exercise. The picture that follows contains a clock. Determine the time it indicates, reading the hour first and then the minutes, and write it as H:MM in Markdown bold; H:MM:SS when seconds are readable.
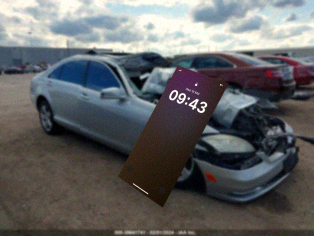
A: **9:43**
